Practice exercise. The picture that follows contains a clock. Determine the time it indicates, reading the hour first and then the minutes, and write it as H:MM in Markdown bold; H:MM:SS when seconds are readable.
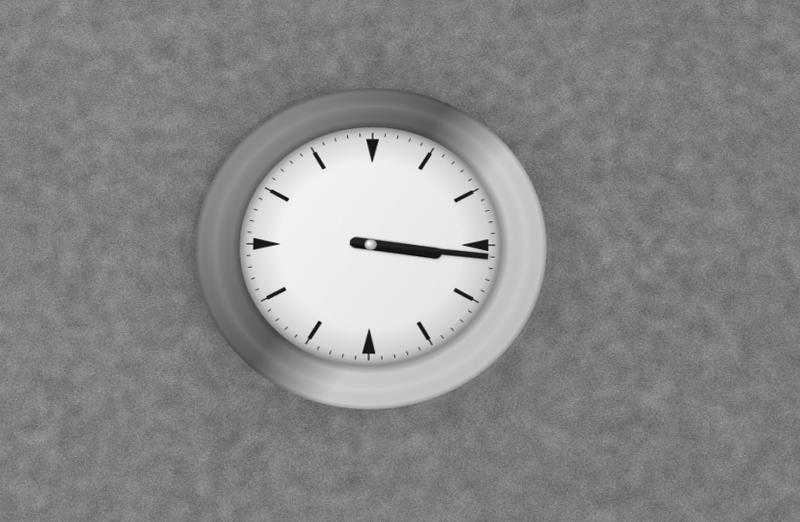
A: **3:16**
